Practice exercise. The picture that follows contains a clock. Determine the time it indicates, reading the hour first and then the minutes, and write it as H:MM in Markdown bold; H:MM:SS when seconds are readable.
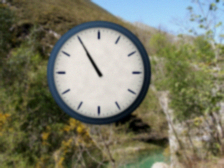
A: **10:55**
